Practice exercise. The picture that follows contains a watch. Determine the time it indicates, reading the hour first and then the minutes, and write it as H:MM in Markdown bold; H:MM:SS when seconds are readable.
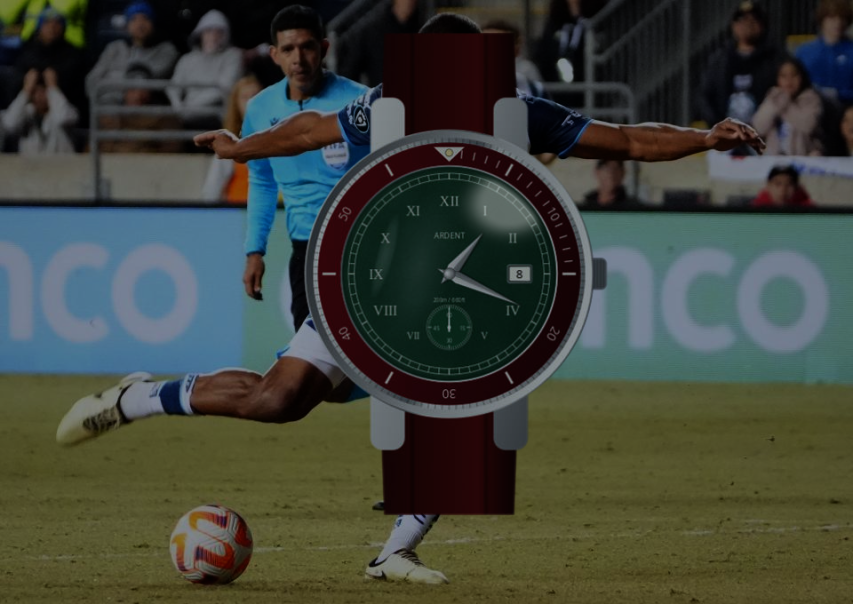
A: **1:19**
